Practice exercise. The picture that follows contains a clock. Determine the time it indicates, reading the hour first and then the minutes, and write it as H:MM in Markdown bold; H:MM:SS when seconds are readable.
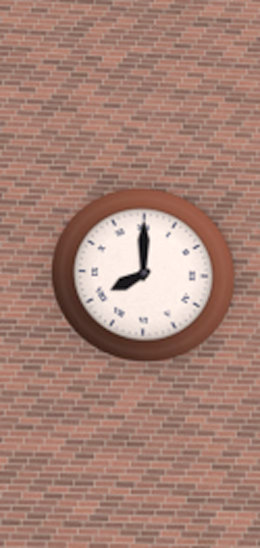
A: **8:00**
